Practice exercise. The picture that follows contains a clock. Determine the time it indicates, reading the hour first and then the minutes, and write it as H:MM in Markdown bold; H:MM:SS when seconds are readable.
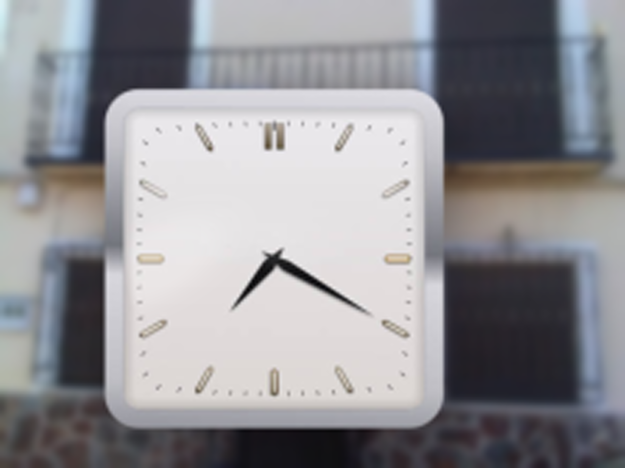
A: **7:20**
